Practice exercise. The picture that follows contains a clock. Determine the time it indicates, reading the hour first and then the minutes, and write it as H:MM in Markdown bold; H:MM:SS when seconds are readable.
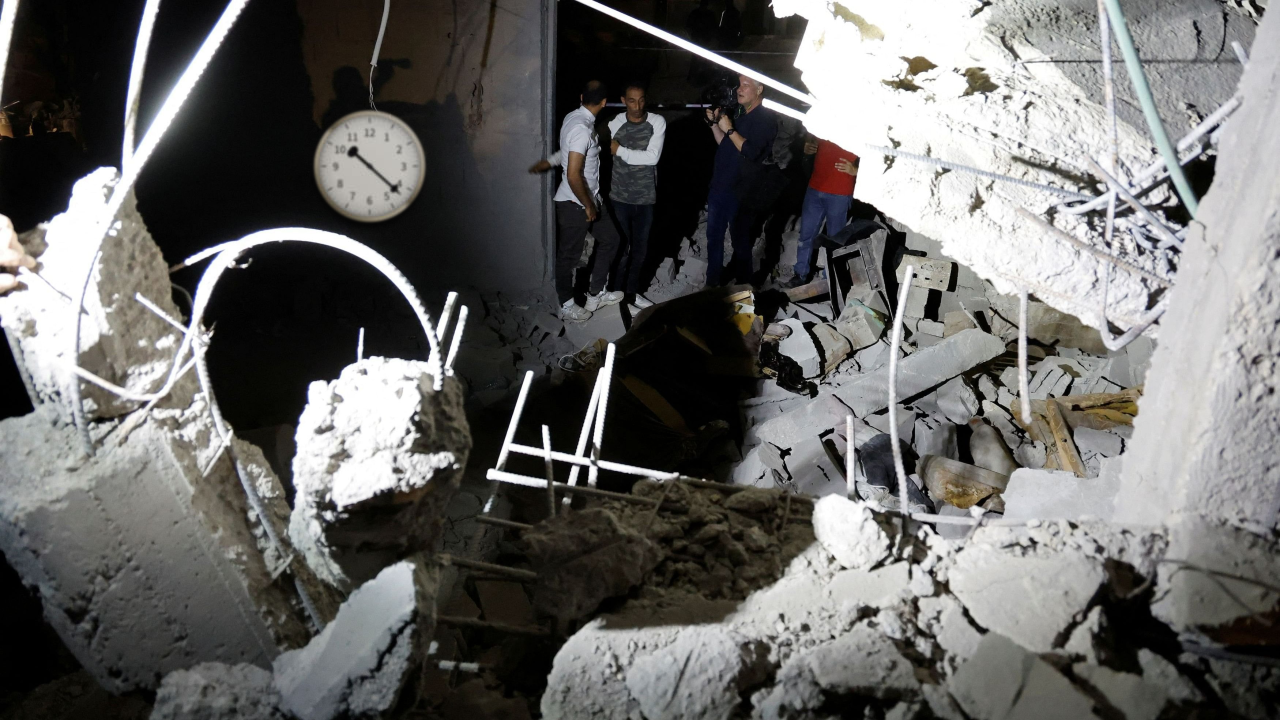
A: **10:22**
